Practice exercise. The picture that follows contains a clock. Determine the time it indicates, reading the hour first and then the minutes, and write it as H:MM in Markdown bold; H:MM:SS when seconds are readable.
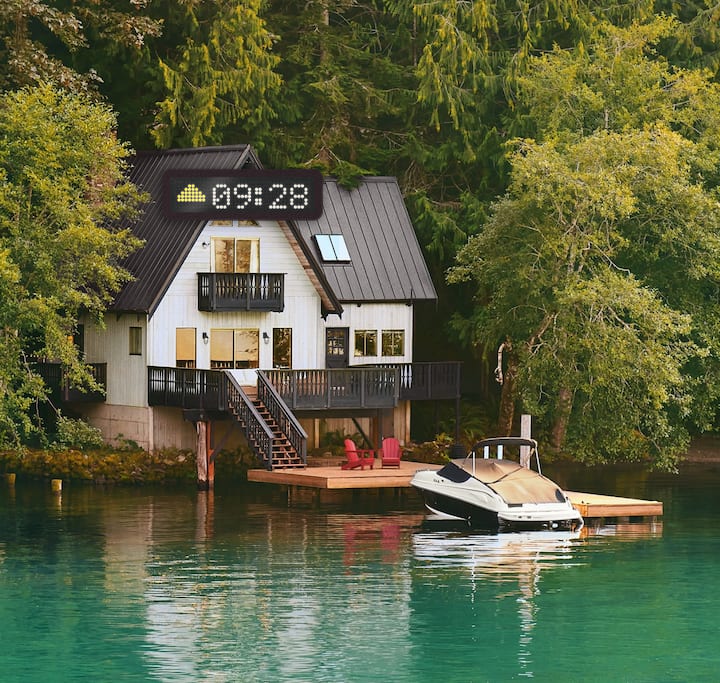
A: **9:28**
